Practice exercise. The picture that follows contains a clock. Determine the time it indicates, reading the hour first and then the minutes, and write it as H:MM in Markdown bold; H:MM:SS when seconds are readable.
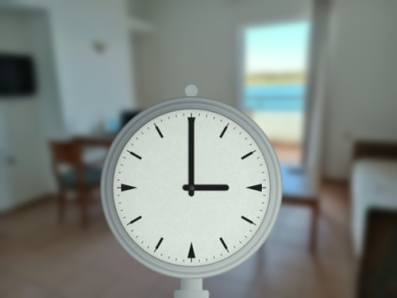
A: **3:00**
